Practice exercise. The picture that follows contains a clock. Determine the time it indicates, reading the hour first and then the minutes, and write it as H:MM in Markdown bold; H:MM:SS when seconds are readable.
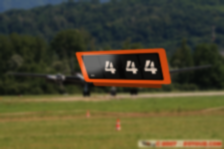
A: **4:44**
